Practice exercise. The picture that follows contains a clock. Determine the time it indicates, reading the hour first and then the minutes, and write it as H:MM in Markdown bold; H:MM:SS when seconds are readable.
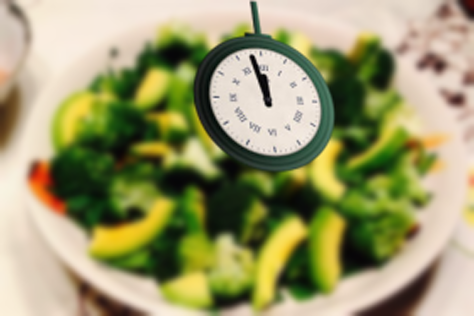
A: **11:58**
